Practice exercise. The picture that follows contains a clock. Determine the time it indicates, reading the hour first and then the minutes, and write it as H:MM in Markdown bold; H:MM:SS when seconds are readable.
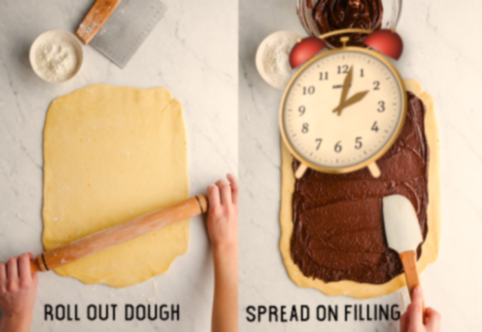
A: **2:02**
